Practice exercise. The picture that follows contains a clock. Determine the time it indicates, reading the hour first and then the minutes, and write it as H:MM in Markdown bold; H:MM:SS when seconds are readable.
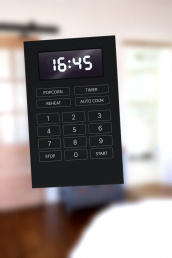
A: **16:45**
